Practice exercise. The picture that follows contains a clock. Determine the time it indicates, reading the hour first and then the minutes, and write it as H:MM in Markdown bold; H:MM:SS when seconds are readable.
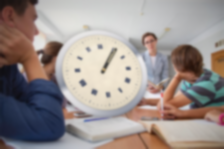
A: **1:06**
